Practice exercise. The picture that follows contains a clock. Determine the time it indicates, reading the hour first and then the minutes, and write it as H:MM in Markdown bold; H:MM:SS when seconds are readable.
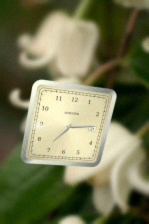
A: **7:14**
